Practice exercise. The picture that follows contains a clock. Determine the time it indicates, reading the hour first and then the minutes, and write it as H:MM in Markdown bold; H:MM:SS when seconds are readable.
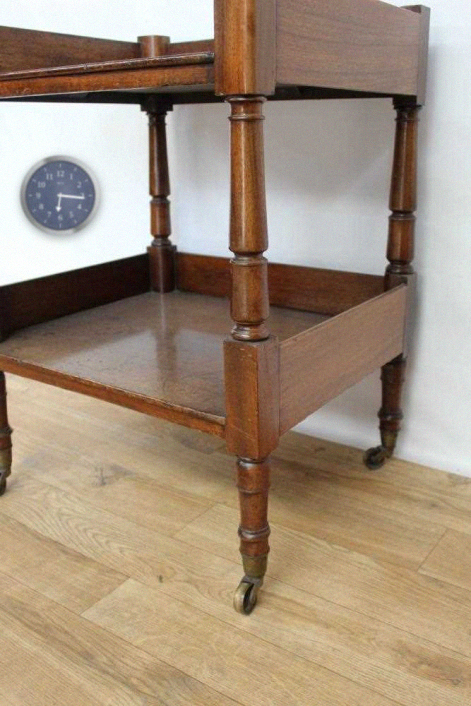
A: **6:16**
